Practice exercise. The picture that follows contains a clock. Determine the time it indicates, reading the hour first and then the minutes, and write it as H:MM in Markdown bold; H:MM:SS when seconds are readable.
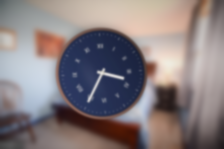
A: **3:35**
